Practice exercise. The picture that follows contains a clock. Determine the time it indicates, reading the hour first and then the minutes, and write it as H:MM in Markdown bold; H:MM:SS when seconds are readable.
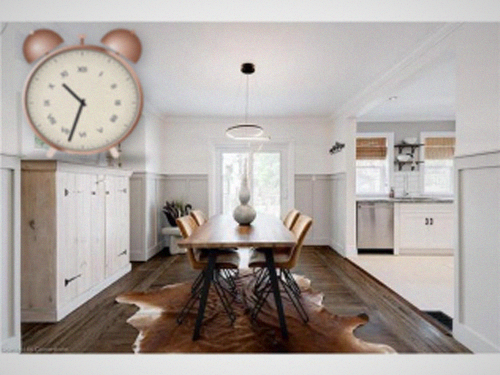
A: **10:33**
